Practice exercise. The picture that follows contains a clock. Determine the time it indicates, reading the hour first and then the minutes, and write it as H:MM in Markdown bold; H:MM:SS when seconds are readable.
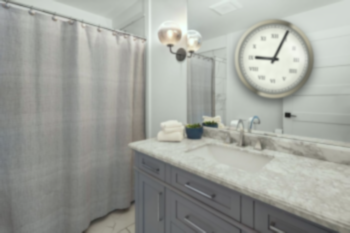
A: **9:04**
